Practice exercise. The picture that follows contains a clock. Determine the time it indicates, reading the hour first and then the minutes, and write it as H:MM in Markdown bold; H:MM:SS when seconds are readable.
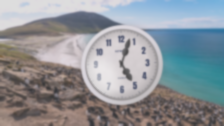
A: **5:03**
